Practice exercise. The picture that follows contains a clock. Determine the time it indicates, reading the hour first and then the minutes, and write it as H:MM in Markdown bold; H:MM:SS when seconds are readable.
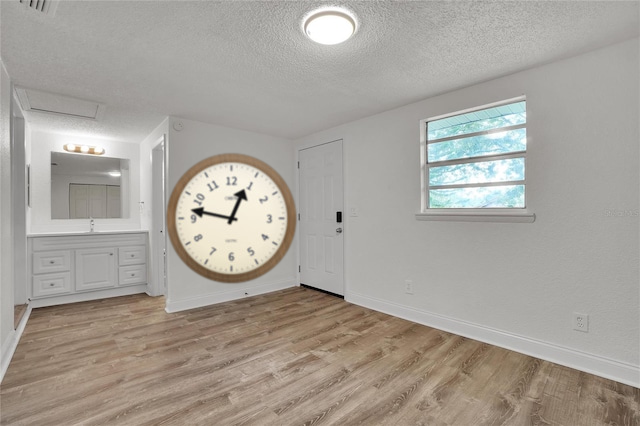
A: **12:47**
